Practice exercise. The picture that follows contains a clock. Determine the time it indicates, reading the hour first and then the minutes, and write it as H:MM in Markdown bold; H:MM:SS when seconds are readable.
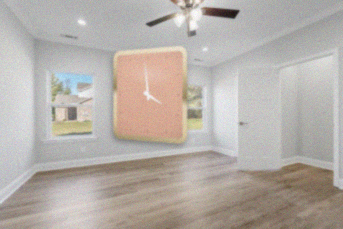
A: **3:59**
